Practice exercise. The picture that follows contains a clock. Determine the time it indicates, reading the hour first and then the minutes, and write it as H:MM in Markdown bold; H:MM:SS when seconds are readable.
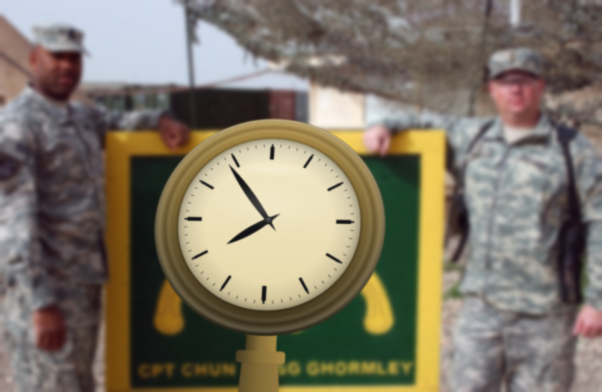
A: **7:54**
